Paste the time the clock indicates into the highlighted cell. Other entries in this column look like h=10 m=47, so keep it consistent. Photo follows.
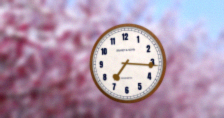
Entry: h=7 m=16
